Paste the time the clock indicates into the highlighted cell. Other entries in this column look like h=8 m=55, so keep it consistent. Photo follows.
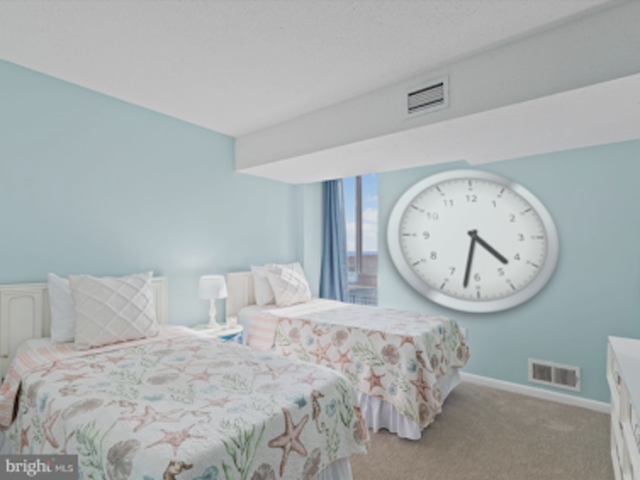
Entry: h=4 m=32
